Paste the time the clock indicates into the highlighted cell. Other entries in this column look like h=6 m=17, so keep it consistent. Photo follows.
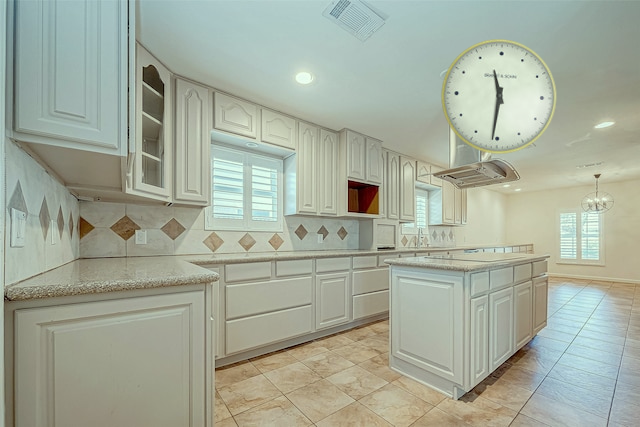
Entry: h=11 m=31
